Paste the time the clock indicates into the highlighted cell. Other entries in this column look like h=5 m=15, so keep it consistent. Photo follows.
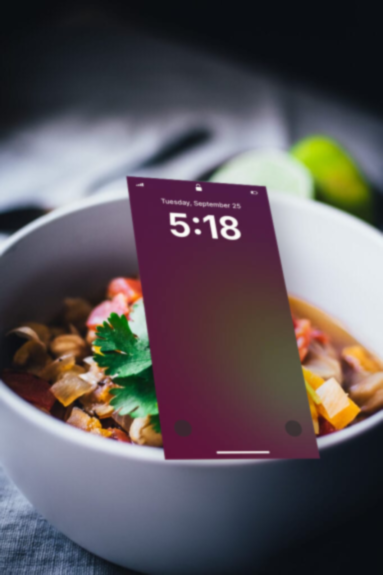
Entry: h=5 m=18
